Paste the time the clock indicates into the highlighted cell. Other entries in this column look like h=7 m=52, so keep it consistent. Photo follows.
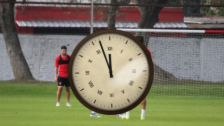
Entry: h=11 m=57
